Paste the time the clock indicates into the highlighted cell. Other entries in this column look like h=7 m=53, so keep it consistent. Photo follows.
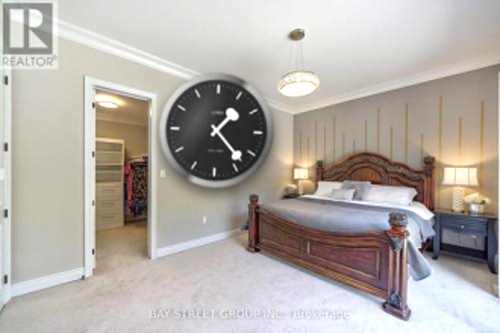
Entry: h=1 m=23
